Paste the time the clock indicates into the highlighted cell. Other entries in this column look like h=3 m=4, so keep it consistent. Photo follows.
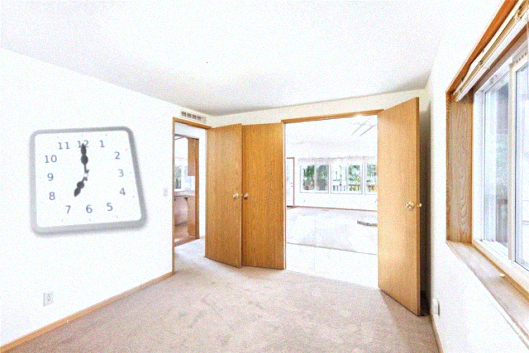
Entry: h=7 m=0
